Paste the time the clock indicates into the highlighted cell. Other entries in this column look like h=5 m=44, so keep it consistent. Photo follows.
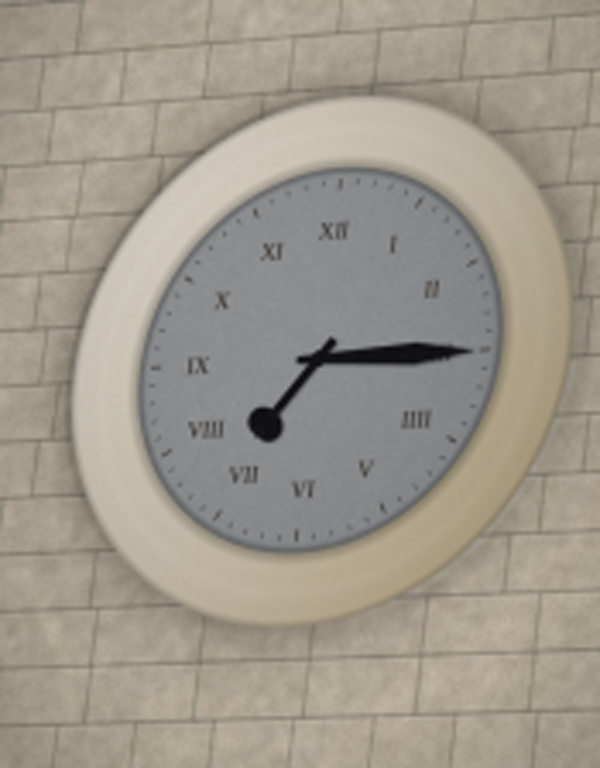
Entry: h=7 m=15
